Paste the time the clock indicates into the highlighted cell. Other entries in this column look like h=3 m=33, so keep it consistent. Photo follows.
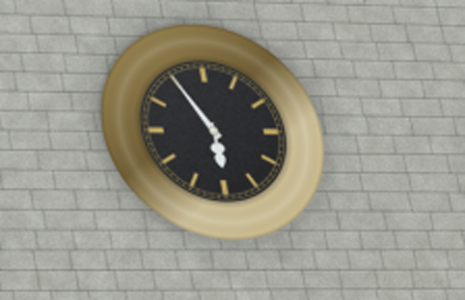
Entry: h=5 m=55
